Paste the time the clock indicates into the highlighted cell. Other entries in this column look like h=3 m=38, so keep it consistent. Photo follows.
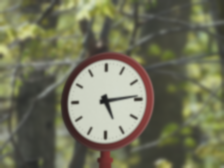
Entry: h=5 m=14
